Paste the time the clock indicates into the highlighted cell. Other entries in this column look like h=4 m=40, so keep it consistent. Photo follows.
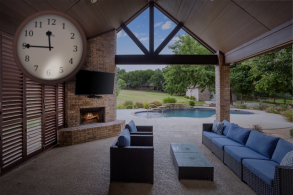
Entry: h=11 m=45
